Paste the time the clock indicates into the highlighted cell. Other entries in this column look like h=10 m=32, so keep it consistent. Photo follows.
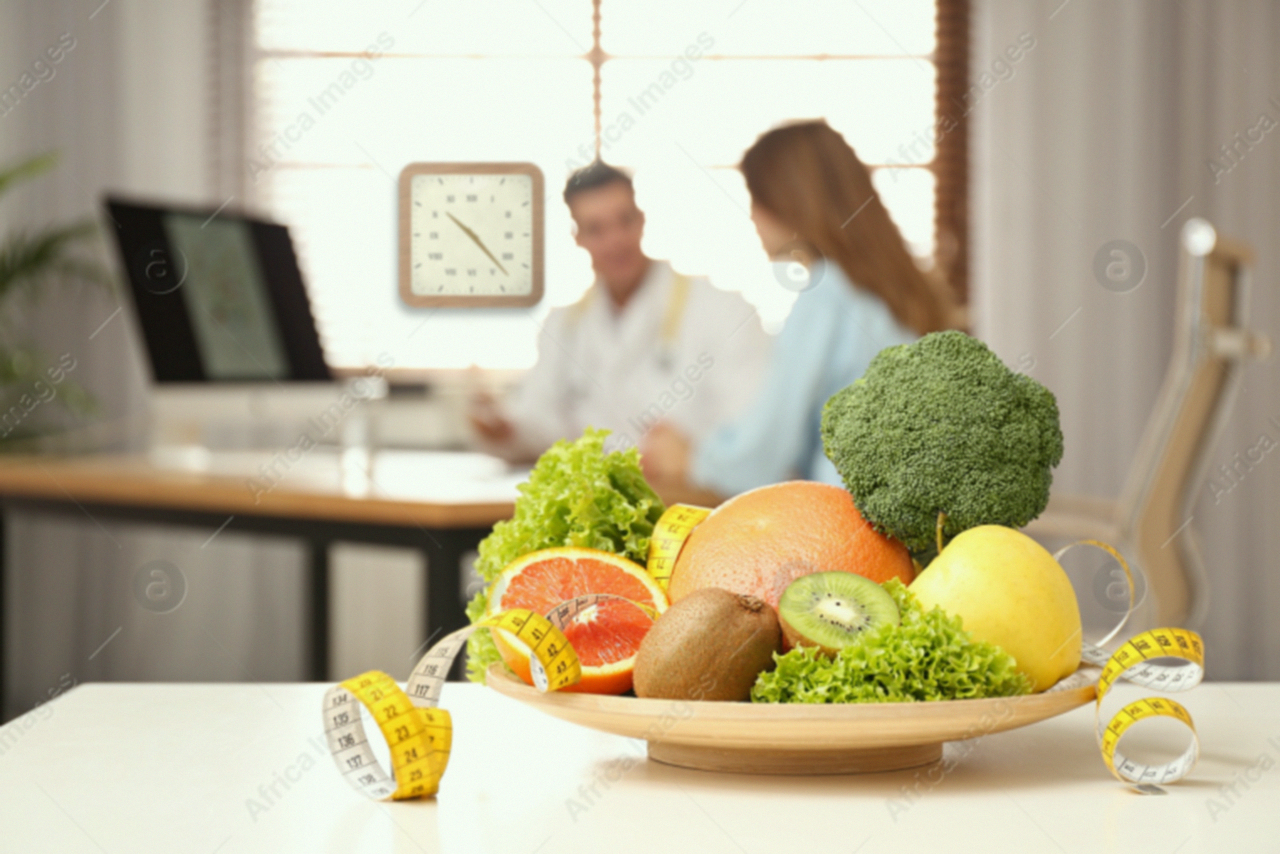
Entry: h=10 m=23
